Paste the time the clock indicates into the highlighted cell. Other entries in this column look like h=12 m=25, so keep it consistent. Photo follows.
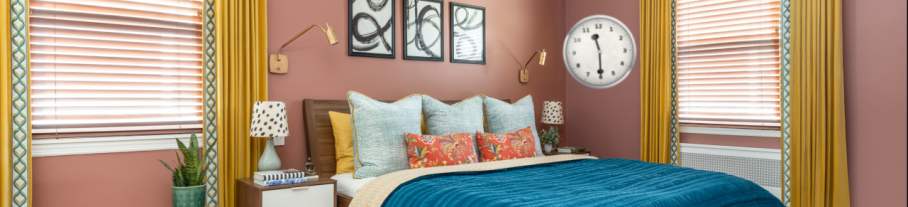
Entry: h=11 m=30
